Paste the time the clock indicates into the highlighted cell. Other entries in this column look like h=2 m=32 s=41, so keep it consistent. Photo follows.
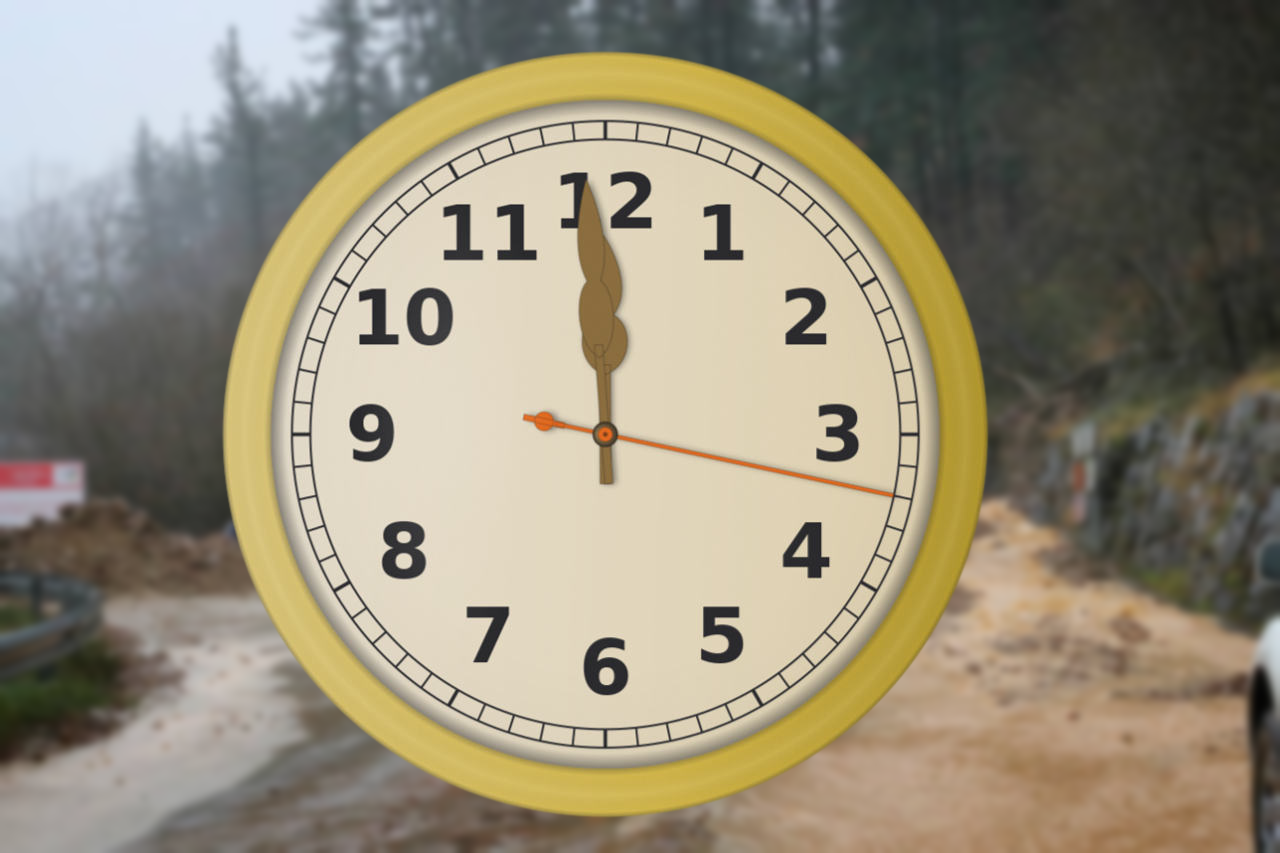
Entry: h=11 m=59 s=17
